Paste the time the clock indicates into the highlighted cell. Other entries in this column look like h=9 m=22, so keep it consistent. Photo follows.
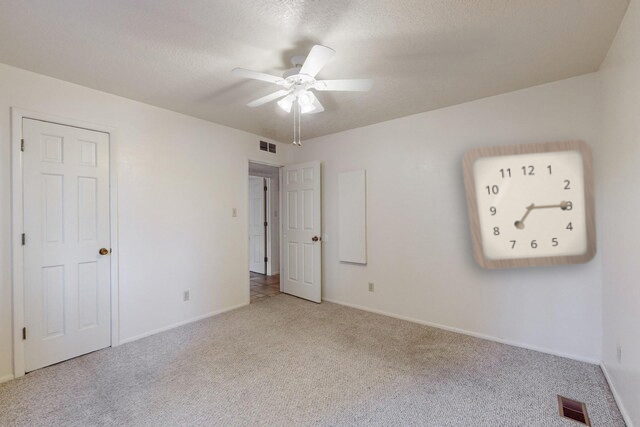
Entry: h=7 m=15
